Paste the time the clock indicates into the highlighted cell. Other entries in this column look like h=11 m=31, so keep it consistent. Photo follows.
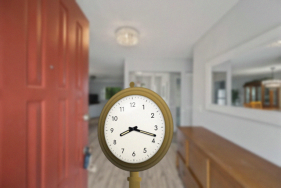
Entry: h=8 m=18
